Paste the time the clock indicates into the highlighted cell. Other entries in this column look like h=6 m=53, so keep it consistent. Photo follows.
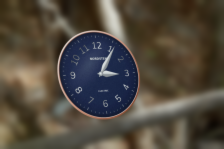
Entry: h=3 m=6
